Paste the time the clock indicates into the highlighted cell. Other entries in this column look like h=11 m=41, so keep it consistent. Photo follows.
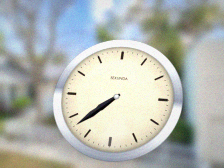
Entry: h=7 m=38
